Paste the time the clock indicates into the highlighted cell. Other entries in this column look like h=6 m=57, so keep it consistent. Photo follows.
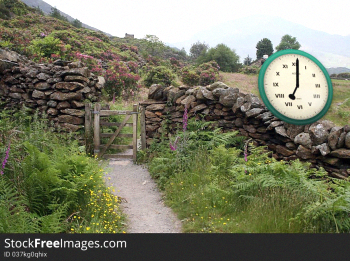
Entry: h=7 m=1
